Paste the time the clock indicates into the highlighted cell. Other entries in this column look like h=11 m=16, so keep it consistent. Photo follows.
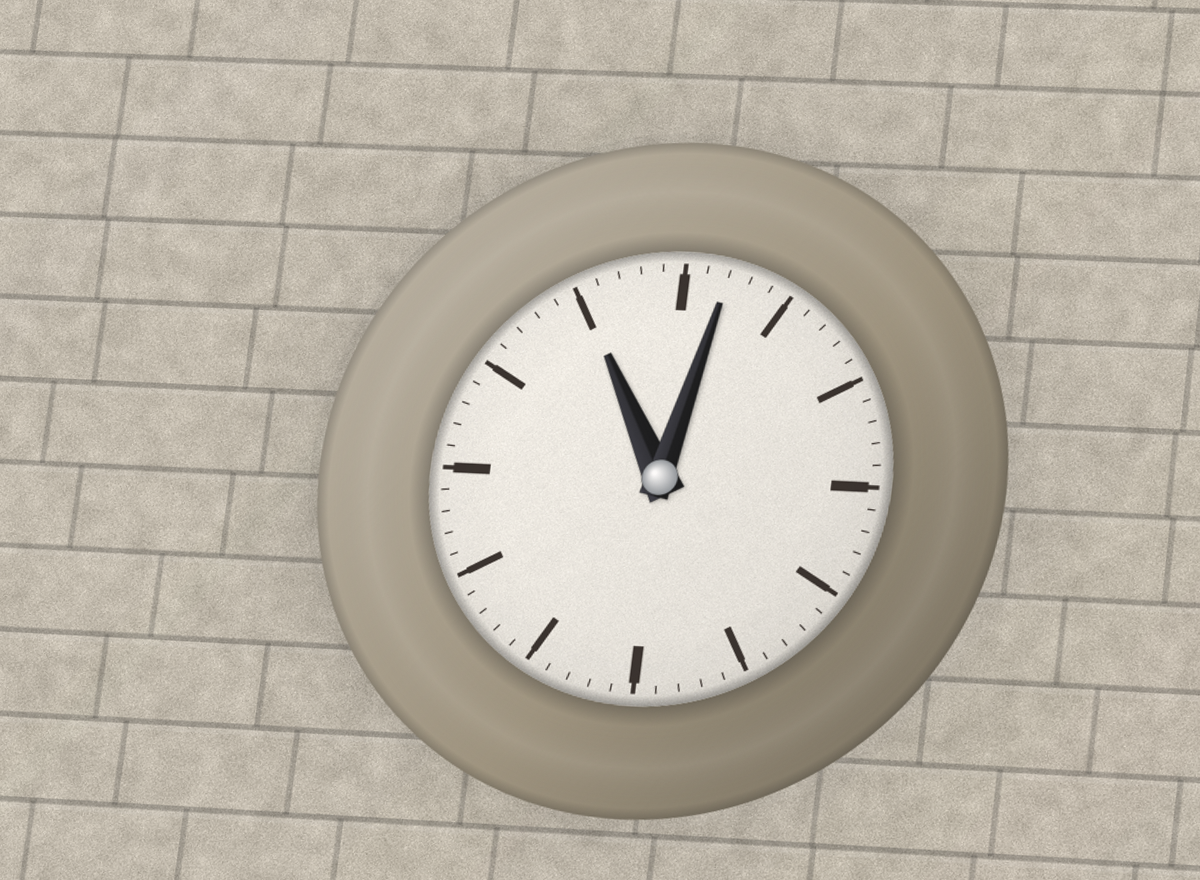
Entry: h=11 m=2
